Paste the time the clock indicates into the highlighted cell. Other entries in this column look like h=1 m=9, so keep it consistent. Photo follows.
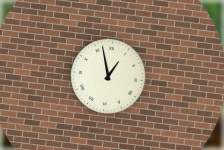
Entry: h=12 m=57
